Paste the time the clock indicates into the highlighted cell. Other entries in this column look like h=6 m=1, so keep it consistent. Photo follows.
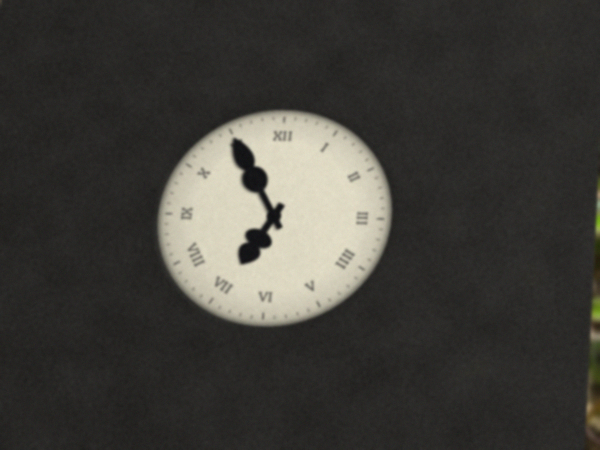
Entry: h=6 m=55
